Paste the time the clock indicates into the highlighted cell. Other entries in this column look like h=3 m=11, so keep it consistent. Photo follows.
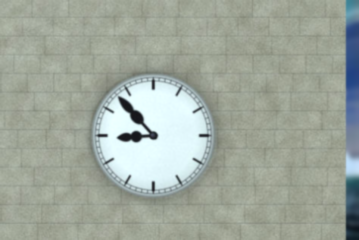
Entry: h=8 m=53
